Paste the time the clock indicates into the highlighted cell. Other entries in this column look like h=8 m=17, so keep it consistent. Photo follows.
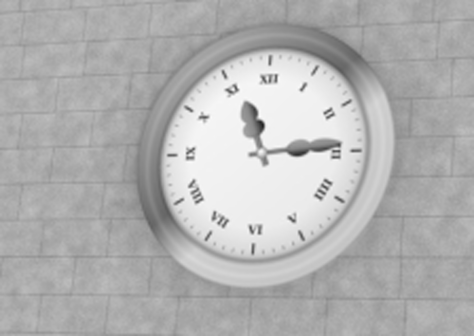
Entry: h=11 m=14
